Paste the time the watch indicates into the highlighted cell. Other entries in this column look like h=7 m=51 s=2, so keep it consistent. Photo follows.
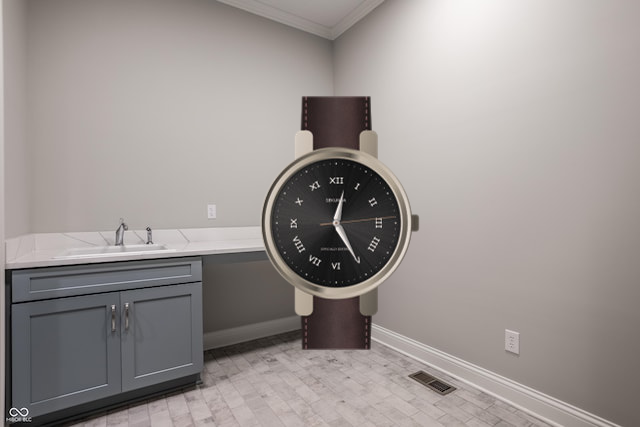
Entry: h=12 m=25 s=14
